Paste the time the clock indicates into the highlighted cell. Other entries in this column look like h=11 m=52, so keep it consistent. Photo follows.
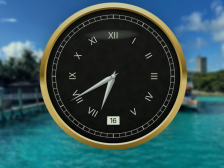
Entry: h=6 m=40
